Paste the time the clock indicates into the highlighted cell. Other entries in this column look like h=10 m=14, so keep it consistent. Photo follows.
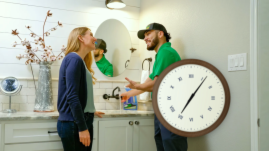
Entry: h=7 m=6
